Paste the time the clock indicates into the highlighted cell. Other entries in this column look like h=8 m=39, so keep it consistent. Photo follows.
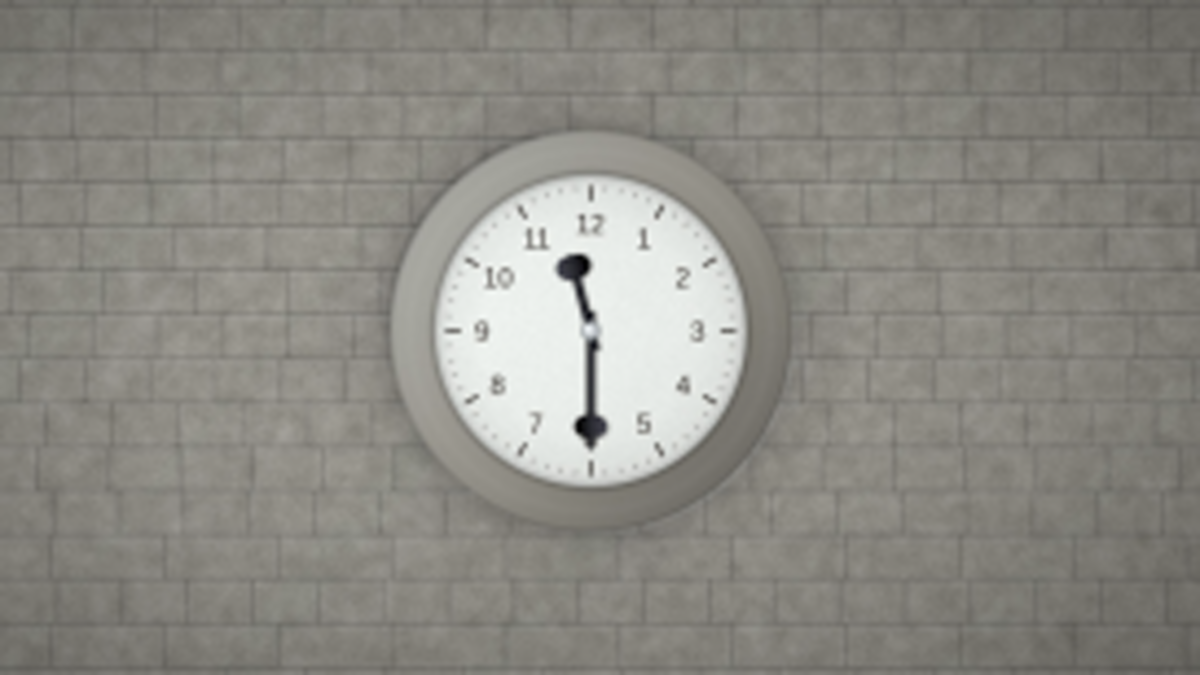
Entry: h=11 m=30
